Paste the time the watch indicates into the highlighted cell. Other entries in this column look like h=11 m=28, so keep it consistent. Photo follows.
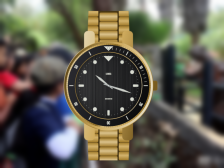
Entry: h=10 m=18
